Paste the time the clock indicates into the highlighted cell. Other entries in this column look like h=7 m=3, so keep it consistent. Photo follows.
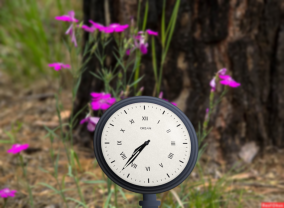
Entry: h=7 m=37
